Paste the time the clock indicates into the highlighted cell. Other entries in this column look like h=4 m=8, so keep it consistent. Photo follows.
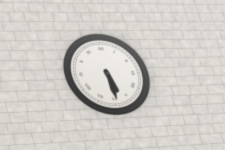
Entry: h=5 m=29
